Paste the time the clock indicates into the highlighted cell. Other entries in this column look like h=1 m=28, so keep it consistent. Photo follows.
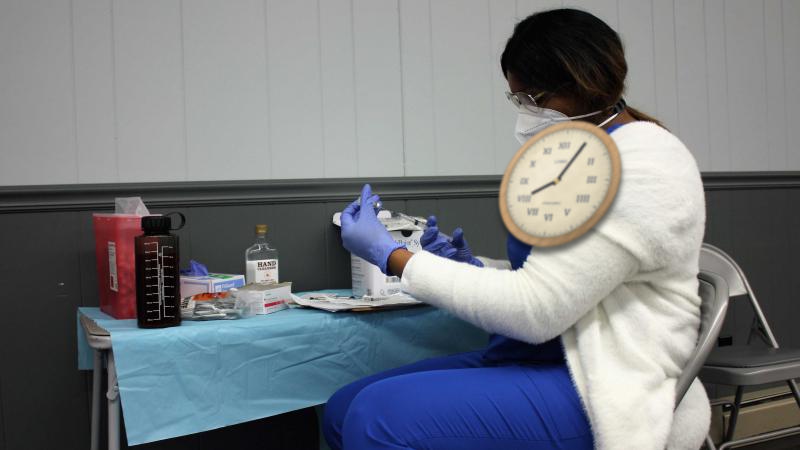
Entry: h=8 m=5
